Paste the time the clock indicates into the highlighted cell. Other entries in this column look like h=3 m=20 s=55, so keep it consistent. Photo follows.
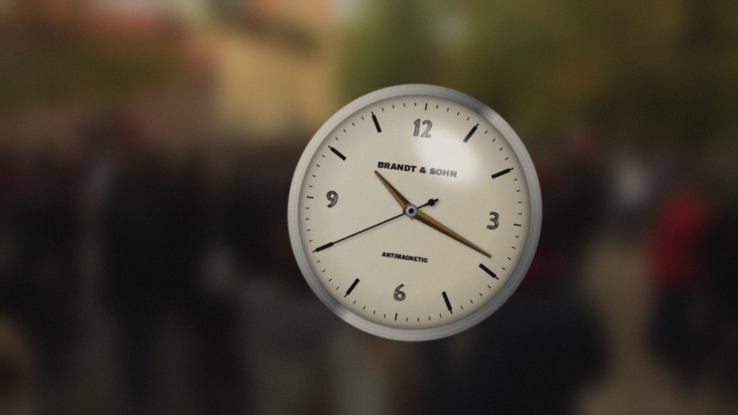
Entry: h=10 m=18 s=40
